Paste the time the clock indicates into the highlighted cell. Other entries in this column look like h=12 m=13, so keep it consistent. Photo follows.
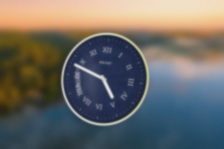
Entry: h=4 m=48
